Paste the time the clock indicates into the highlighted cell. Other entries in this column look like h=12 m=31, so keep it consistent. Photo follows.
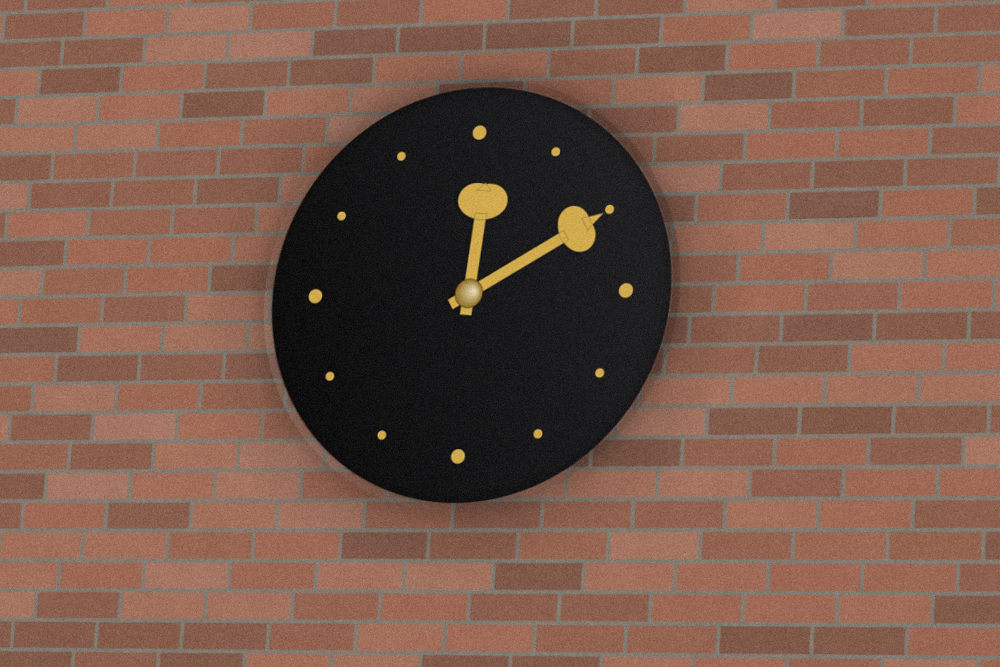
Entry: h=12 m=10
